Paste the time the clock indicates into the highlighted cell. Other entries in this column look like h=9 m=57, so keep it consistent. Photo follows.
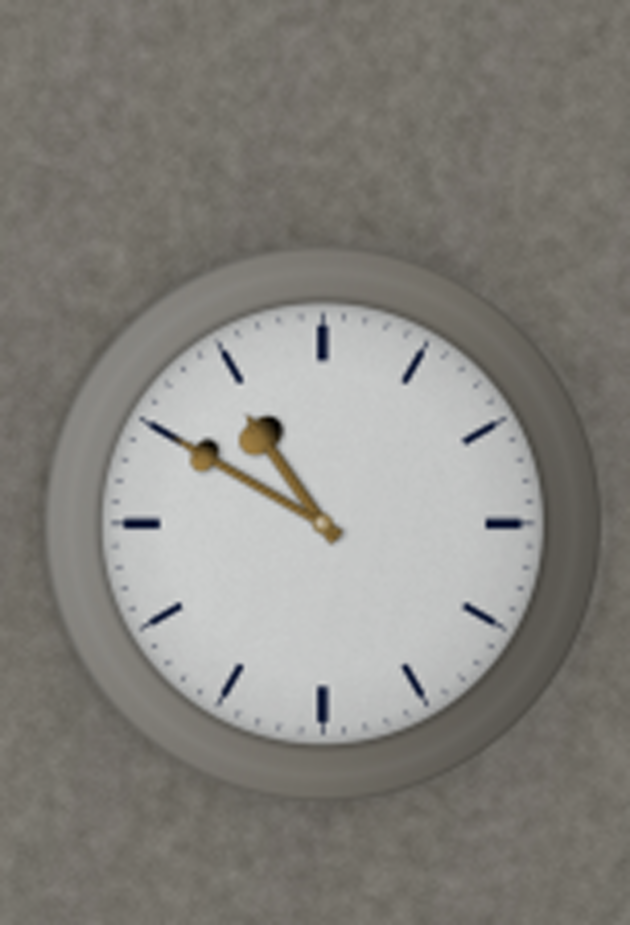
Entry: h=10 m=50
